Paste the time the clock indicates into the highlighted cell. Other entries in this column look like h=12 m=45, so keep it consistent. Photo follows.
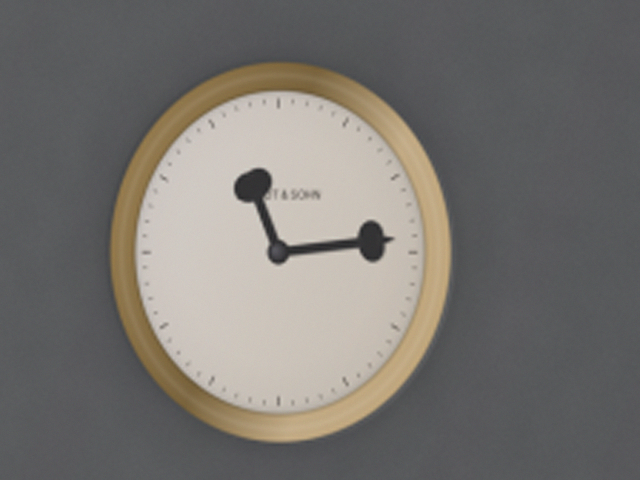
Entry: h=11 m=14
